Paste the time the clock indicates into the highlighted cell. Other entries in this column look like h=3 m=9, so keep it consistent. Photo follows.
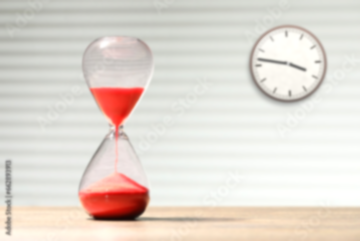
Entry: h=3 m=47
